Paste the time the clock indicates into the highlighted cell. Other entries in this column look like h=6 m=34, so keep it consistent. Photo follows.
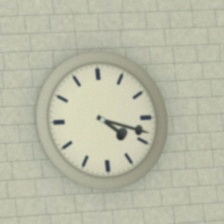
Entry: h=4 m=18
